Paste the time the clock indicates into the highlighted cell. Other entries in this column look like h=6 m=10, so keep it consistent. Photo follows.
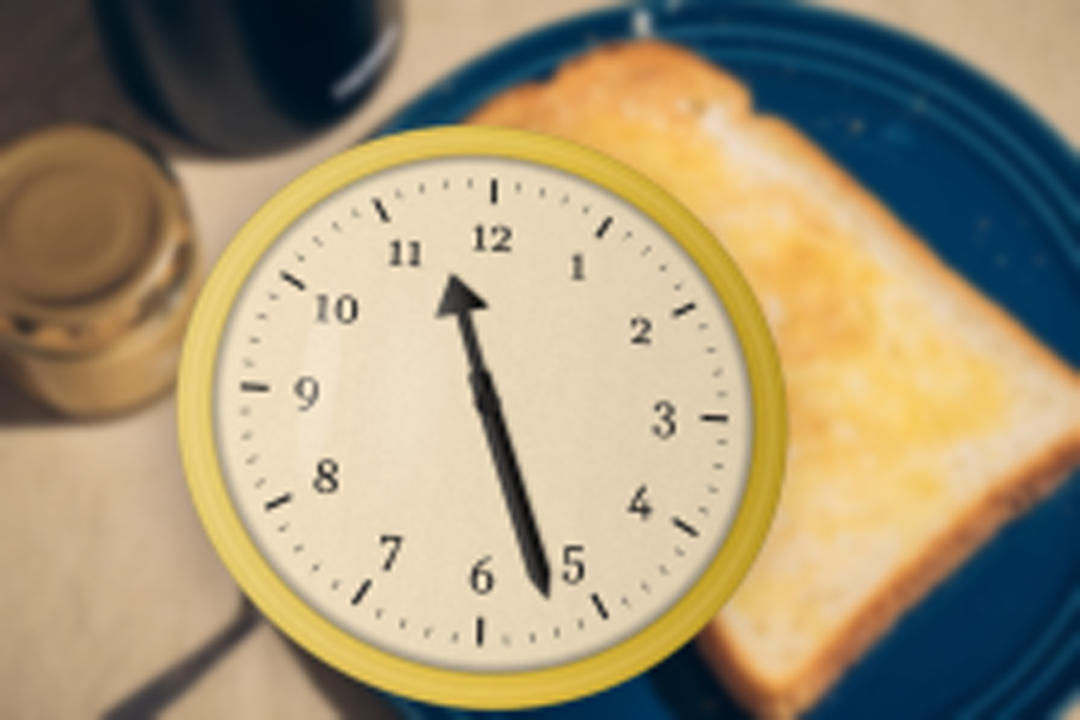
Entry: h=11 m=27
